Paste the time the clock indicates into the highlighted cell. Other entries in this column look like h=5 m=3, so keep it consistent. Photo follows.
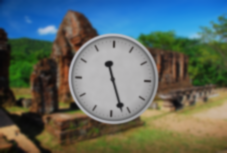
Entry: h=11 m=27
